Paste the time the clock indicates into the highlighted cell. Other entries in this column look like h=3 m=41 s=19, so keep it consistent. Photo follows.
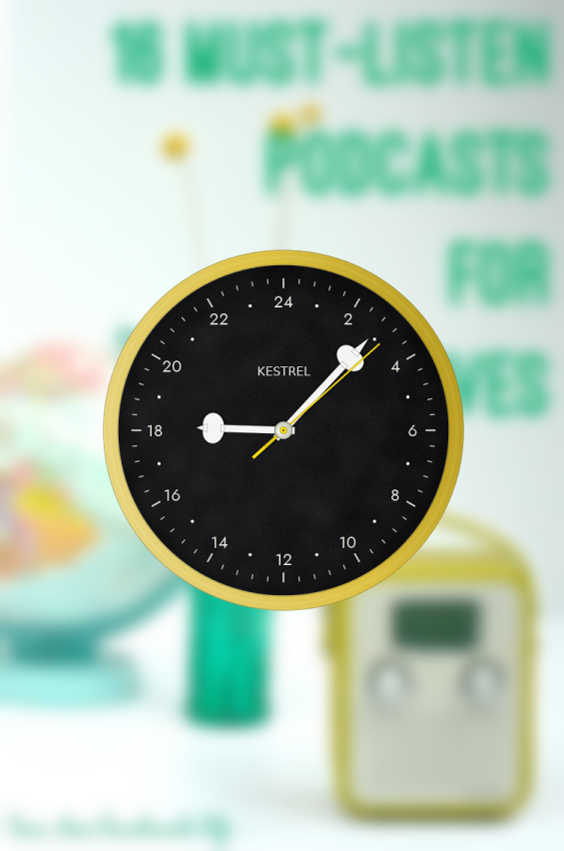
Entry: h=18 m=7 s=8
